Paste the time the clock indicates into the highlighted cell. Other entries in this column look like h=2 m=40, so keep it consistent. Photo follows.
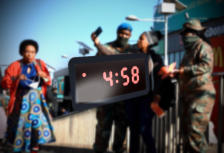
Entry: h=4 m=58
